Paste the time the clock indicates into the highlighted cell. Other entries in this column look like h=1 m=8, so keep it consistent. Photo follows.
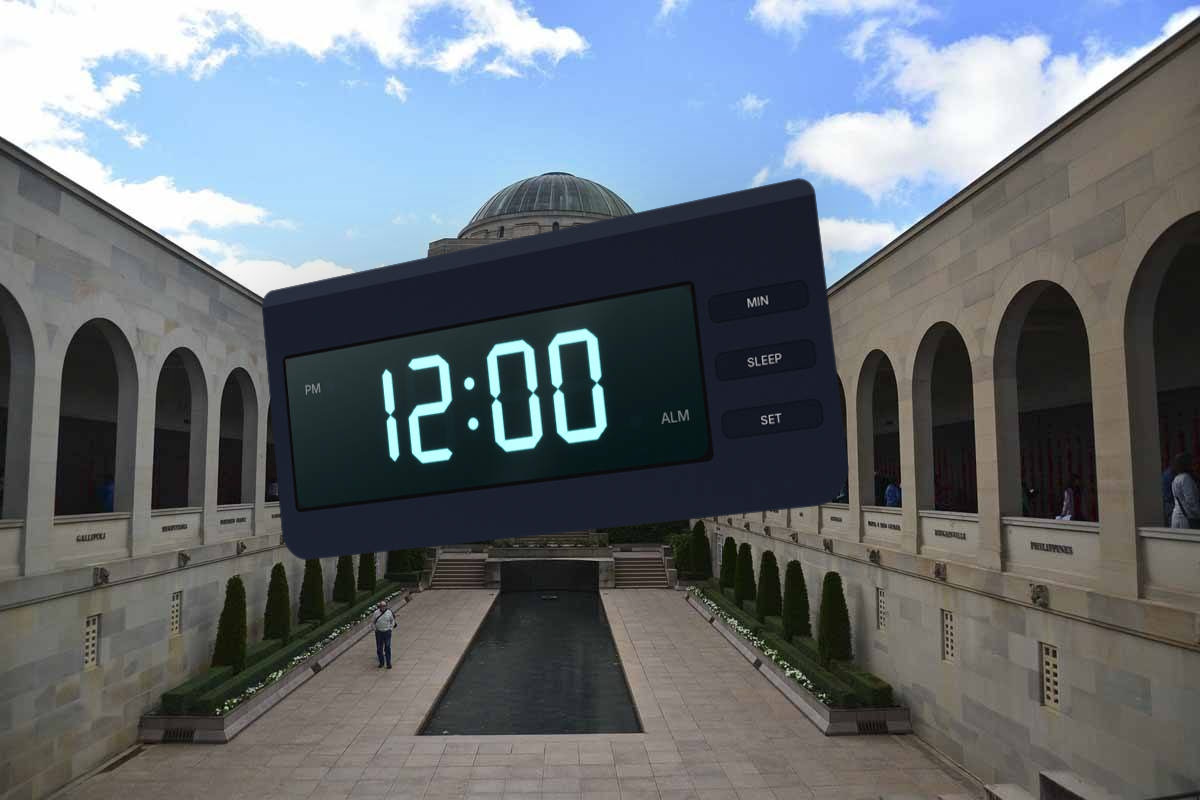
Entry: h=12 m=0
